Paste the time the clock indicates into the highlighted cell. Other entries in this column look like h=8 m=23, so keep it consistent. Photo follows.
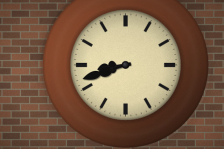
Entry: h=8 m=42
